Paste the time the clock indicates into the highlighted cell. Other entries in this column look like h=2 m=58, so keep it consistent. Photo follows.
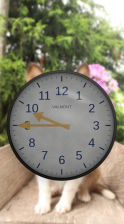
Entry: h=9 m=45
